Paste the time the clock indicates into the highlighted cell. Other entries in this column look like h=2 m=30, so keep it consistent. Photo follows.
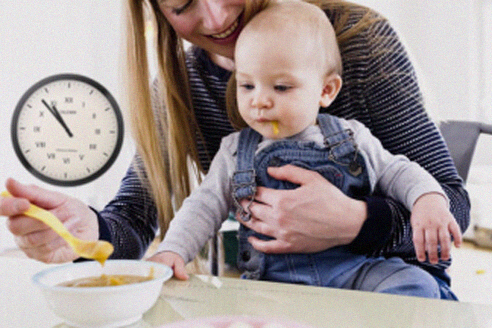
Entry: h=10 m=53
